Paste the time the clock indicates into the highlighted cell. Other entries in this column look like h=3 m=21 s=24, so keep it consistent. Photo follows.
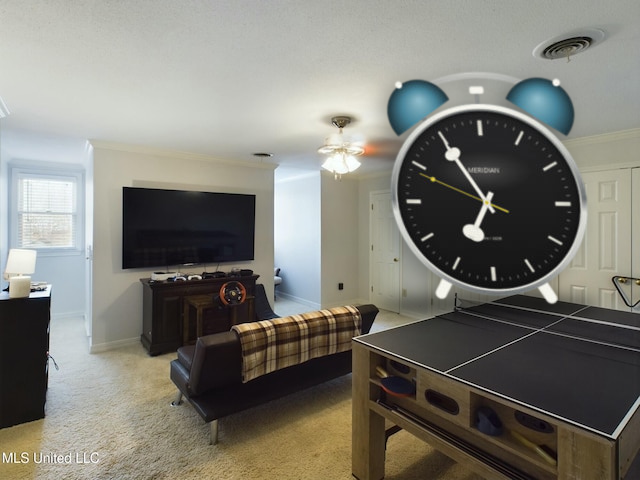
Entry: h=6 m=54 s=49
